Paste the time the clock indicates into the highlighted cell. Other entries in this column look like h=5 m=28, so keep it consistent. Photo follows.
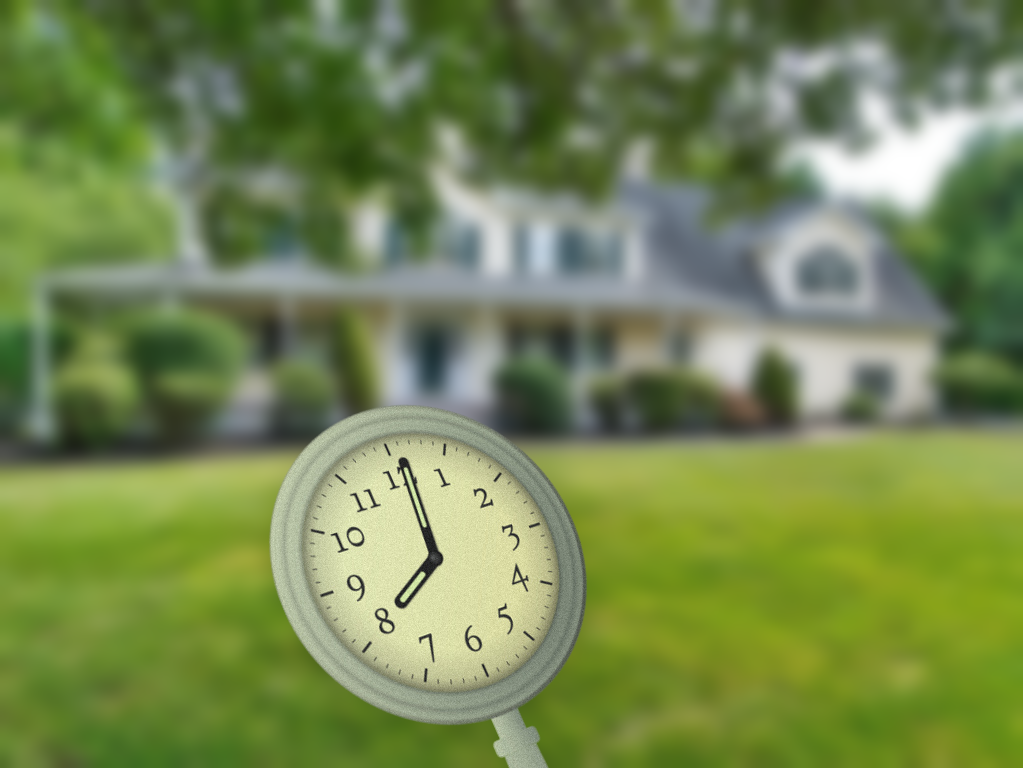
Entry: h=8 m=1
